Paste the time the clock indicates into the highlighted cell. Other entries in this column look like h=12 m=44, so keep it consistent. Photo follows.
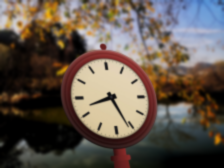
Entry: h=8 m=26
